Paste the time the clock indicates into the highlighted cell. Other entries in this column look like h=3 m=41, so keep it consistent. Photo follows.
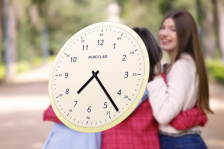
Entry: h=7 m=23
